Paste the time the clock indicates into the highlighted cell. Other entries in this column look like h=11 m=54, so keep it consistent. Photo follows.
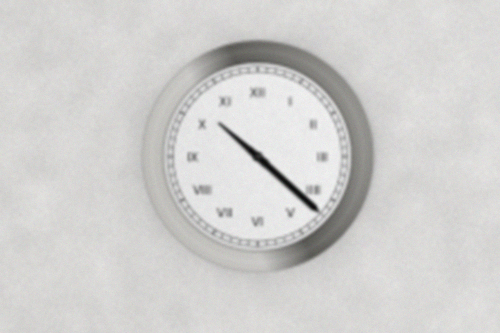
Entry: h=10 m=22
